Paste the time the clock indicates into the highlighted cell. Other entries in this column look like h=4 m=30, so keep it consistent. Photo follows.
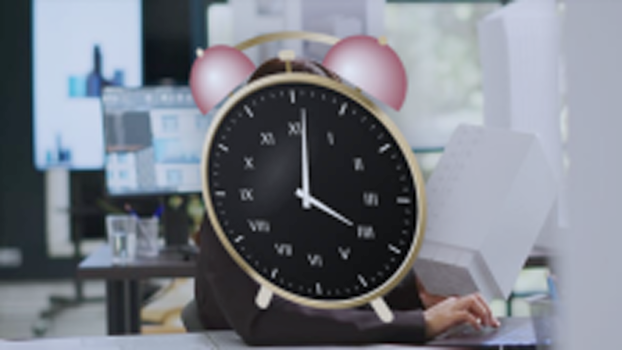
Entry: h=4 m=1
